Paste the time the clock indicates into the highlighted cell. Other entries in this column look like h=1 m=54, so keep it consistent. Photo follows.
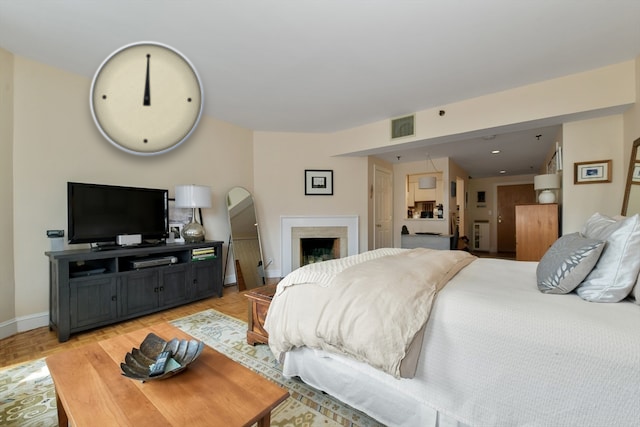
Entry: h=12 m=0
